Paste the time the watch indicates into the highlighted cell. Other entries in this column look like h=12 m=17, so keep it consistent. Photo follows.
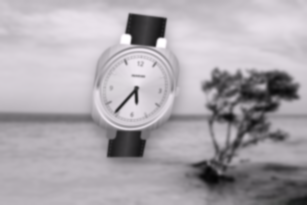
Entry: h=5 m=36
